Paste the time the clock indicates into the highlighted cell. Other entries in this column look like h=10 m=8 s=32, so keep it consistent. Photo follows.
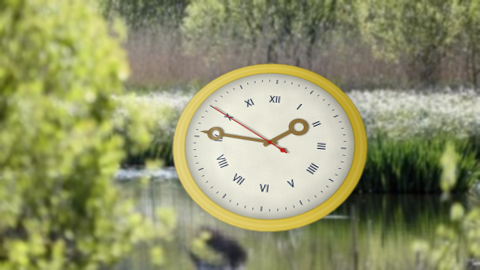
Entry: h=1 m=45 s=50
